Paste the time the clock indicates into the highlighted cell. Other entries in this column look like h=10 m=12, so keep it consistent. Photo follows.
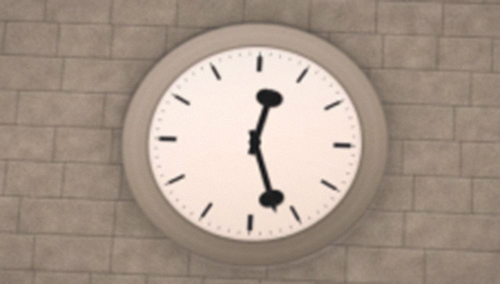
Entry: h=12 m=27
